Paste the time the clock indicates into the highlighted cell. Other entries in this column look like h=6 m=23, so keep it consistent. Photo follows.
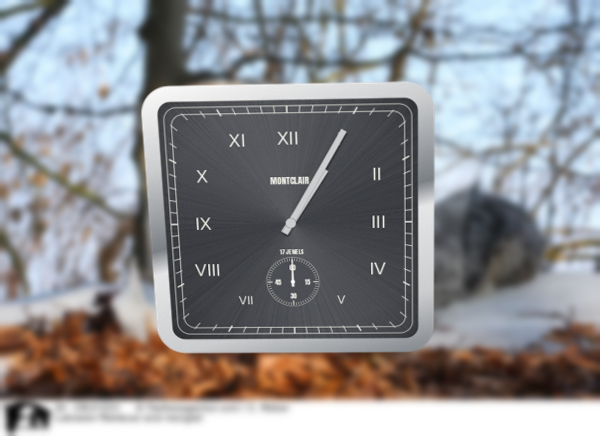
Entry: h=1 m=5
